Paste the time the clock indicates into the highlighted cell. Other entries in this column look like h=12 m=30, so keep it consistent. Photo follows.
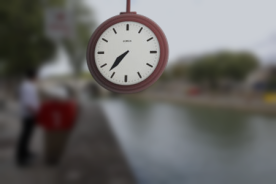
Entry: h=7 m=37
